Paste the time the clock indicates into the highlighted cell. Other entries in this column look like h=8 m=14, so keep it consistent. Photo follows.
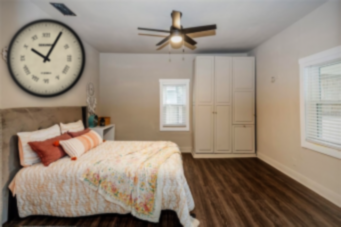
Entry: h=10 m=5
